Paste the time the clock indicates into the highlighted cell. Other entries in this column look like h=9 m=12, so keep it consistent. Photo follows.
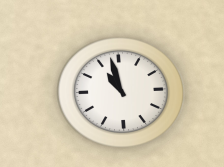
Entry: h=10 m=58
